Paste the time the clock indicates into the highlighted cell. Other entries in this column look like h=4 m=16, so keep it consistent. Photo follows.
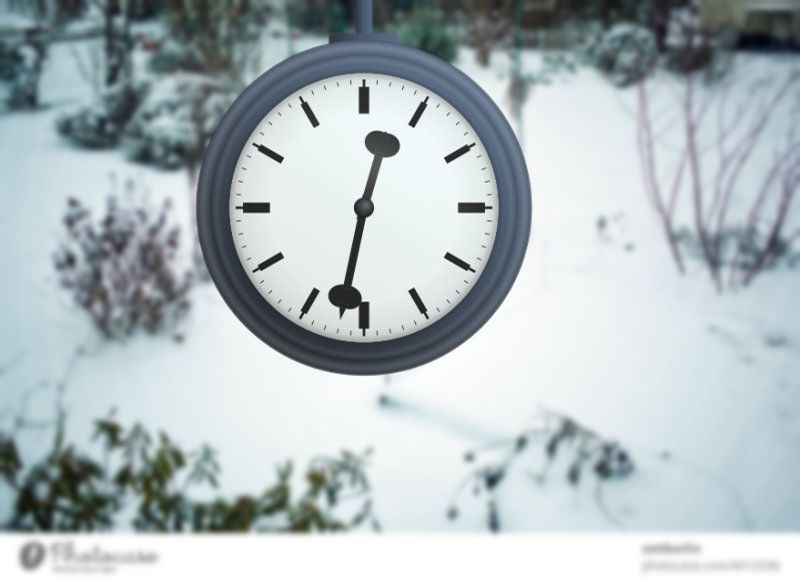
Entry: h=12 m=32
